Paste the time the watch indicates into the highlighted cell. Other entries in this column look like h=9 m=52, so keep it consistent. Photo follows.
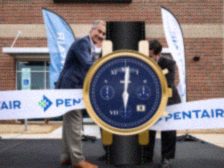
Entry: h=6 m=1
